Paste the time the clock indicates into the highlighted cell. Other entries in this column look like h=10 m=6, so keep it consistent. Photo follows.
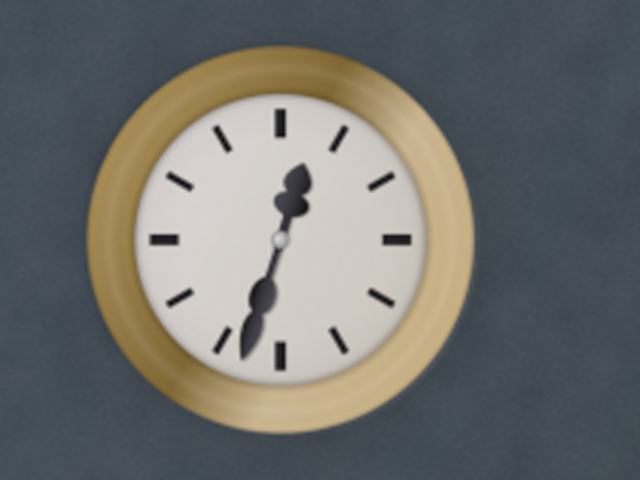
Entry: h=12 m=33
